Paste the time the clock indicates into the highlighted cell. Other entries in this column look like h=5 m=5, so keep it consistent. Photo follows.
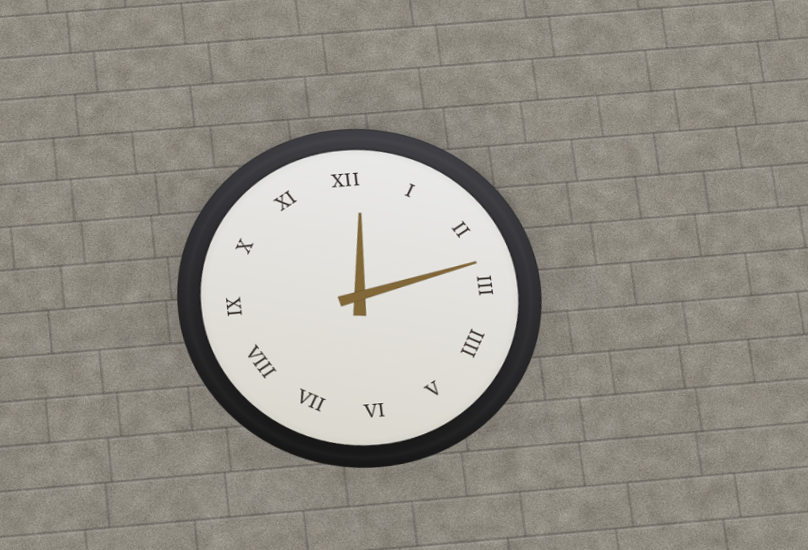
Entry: h=12 m=13
